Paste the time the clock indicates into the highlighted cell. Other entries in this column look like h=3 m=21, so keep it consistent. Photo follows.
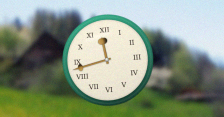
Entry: h=11 m=43
